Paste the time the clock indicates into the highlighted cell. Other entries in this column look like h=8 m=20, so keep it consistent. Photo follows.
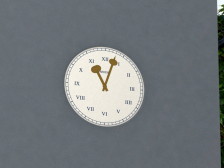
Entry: h=11 m=3
